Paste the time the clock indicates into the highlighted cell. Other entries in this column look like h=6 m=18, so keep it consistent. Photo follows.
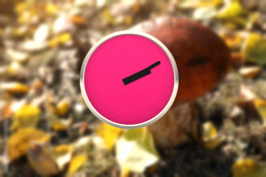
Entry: h=2 m=10
